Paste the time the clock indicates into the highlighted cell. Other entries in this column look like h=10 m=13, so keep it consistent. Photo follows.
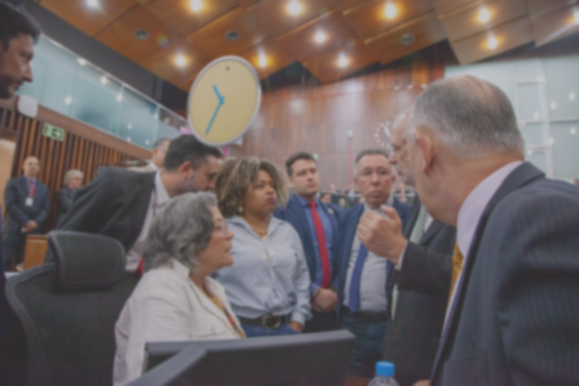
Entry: h=10 m=33
